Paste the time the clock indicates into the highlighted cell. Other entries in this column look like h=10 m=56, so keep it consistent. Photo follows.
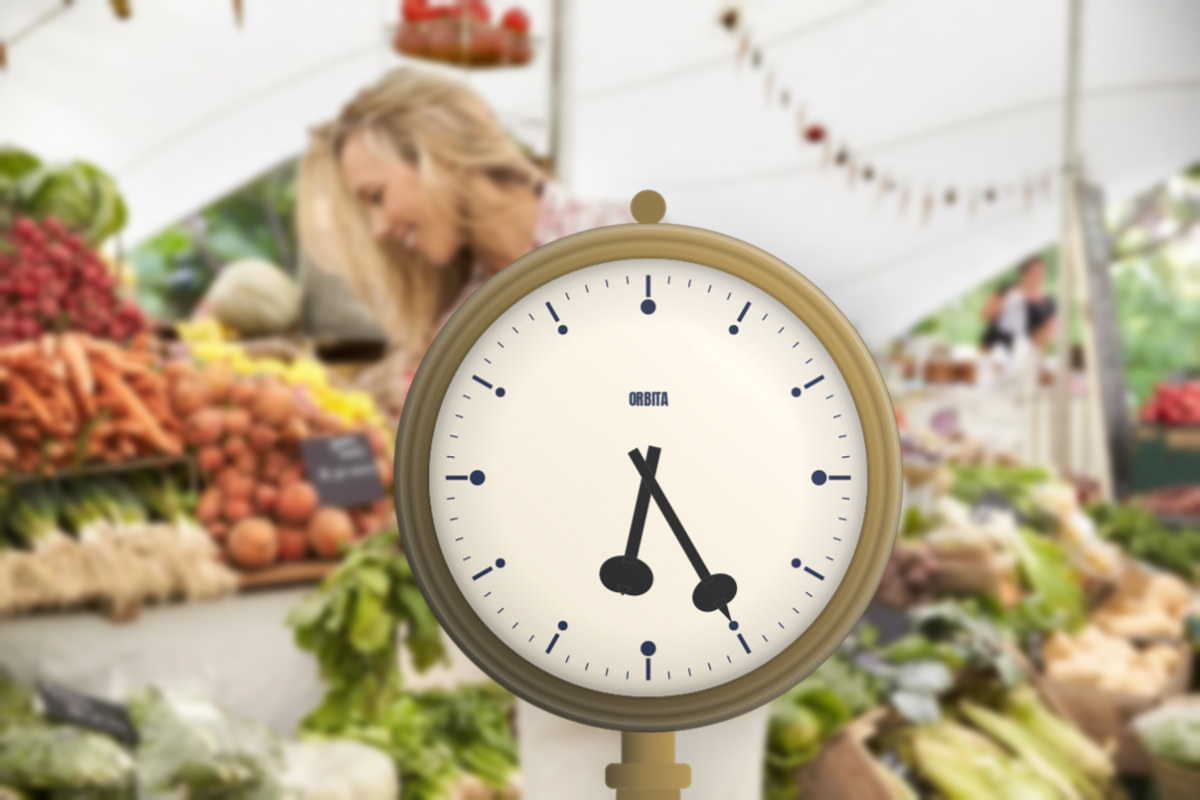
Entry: h=6 m=25
